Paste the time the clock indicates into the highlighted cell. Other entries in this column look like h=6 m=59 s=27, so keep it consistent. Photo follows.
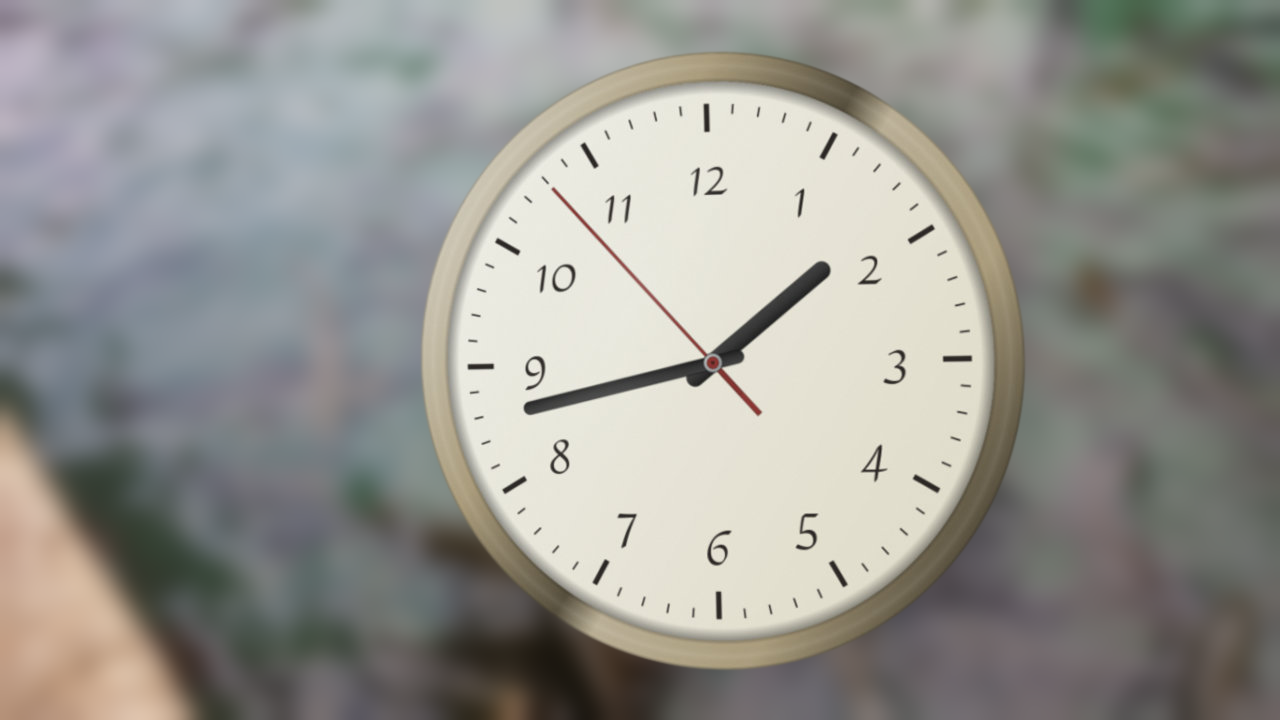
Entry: h=1 m=42 s=53
